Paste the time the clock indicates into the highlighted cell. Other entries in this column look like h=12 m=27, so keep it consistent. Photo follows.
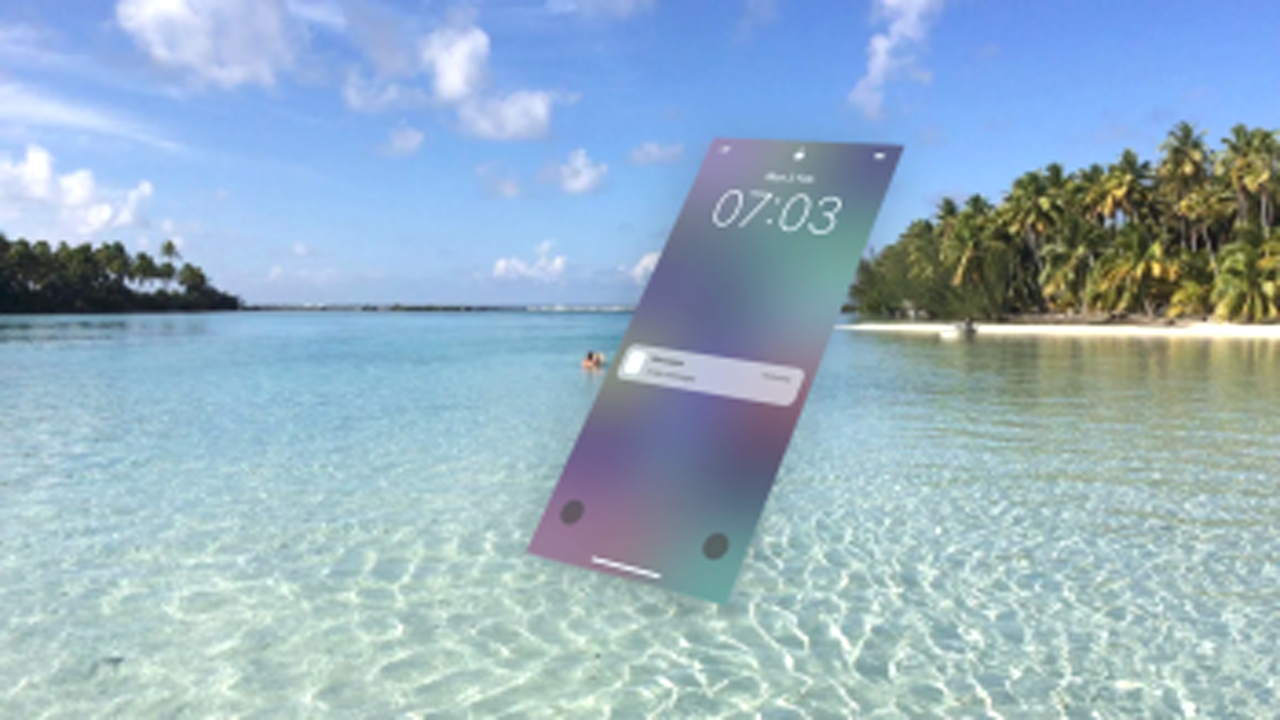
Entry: h=7 m=3
